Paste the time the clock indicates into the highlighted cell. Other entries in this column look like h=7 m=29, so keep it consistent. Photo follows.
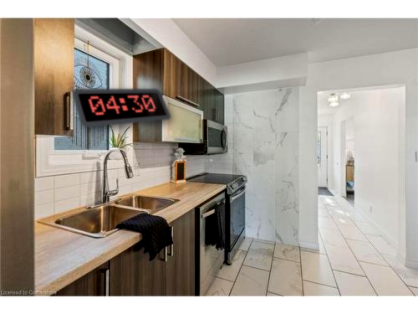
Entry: h=4 m=30
